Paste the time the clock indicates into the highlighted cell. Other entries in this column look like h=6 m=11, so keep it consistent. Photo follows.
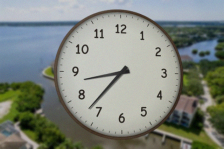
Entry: h=8 m=37
